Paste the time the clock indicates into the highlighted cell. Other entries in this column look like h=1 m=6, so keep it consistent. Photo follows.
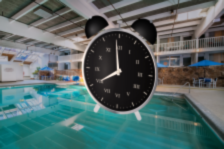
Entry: h=7 m=59
